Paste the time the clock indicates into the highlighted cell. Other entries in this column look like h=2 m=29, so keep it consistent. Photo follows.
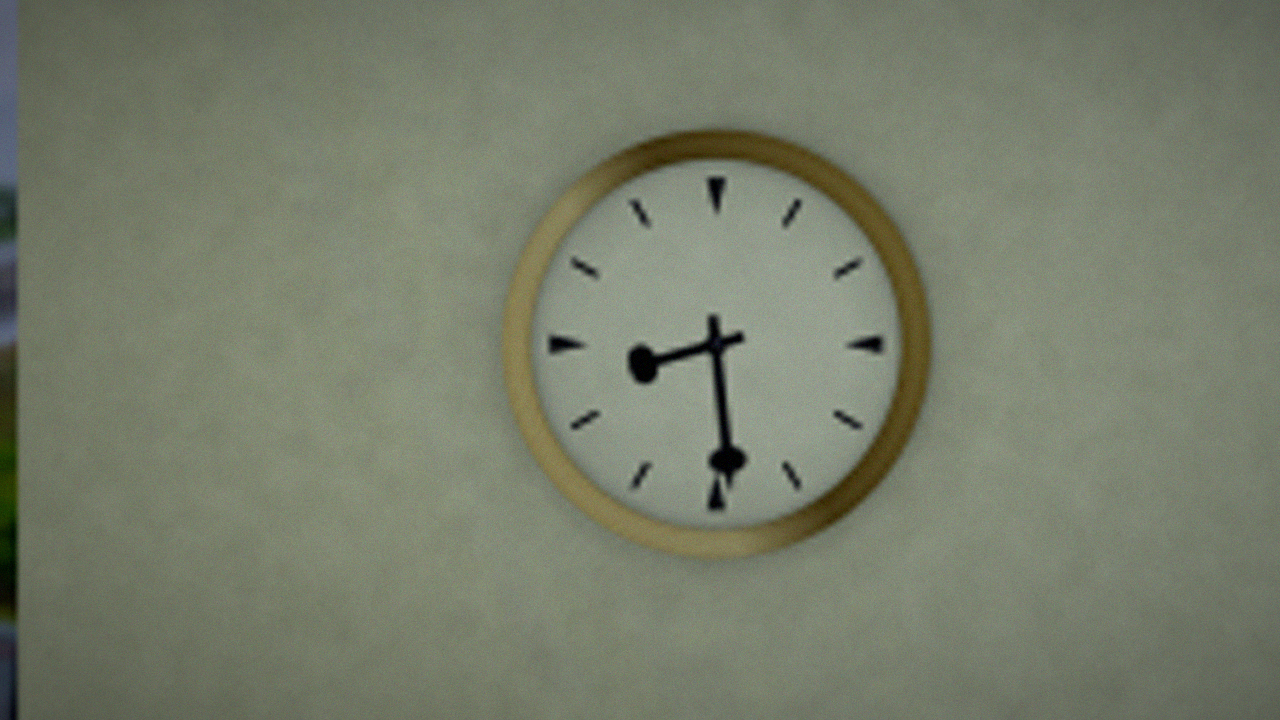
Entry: h=8 m=29
